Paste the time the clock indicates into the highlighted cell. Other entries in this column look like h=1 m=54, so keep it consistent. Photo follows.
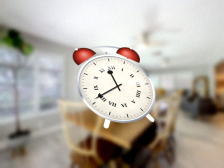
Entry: h=11 m=41
